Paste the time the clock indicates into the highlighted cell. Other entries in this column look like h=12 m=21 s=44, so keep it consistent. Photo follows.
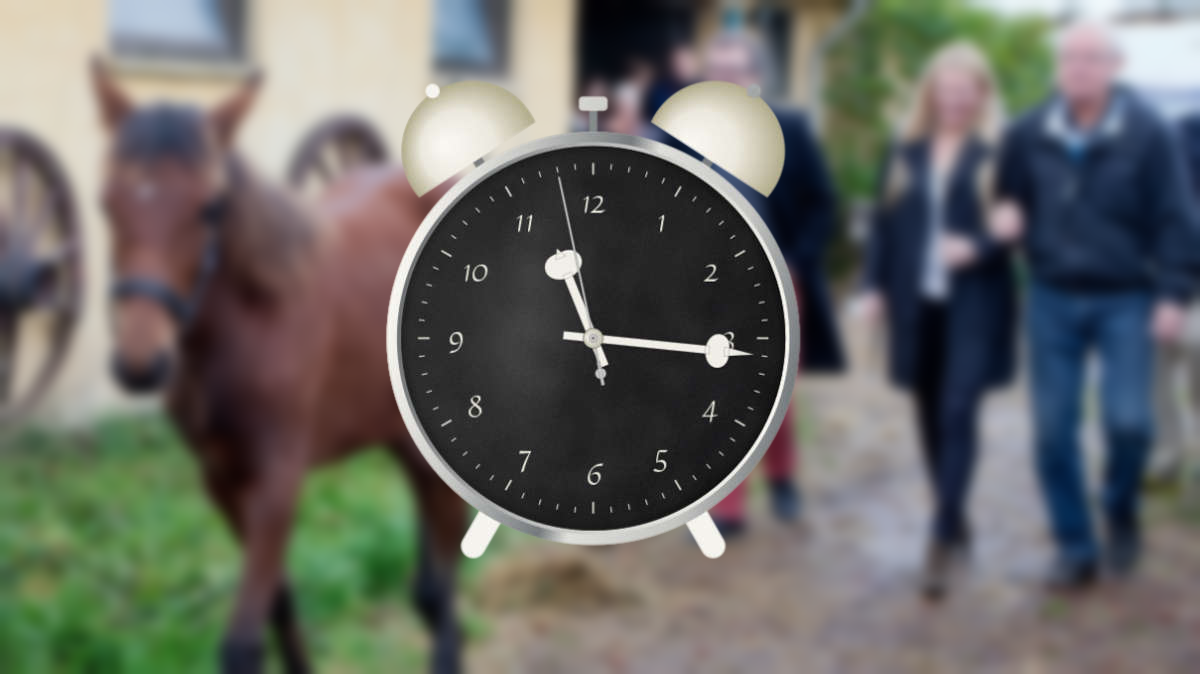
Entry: h=11 m=15 s=58
